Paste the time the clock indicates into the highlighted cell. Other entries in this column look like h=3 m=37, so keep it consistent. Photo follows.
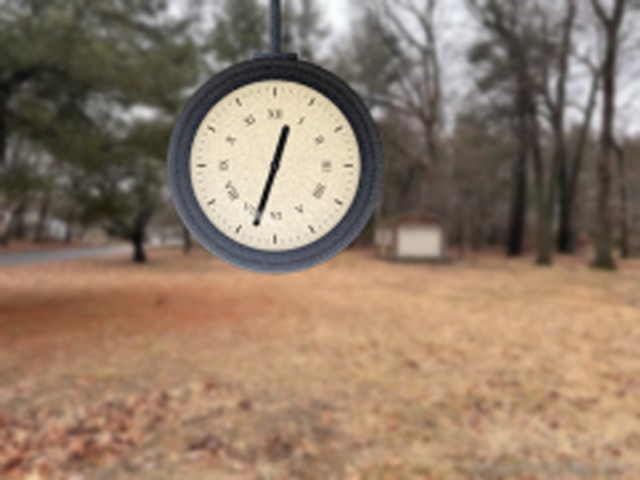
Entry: h=12 m=33
